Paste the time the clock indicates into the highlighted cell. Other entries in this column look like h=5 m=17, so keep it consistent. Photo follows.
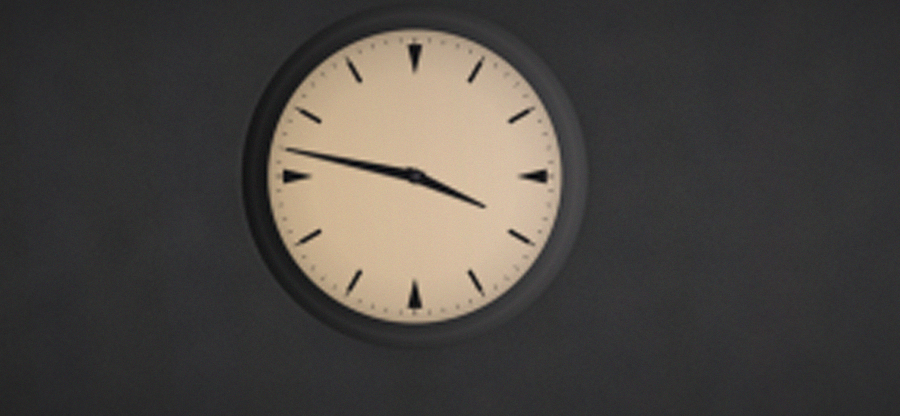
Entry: h=3 m=47
